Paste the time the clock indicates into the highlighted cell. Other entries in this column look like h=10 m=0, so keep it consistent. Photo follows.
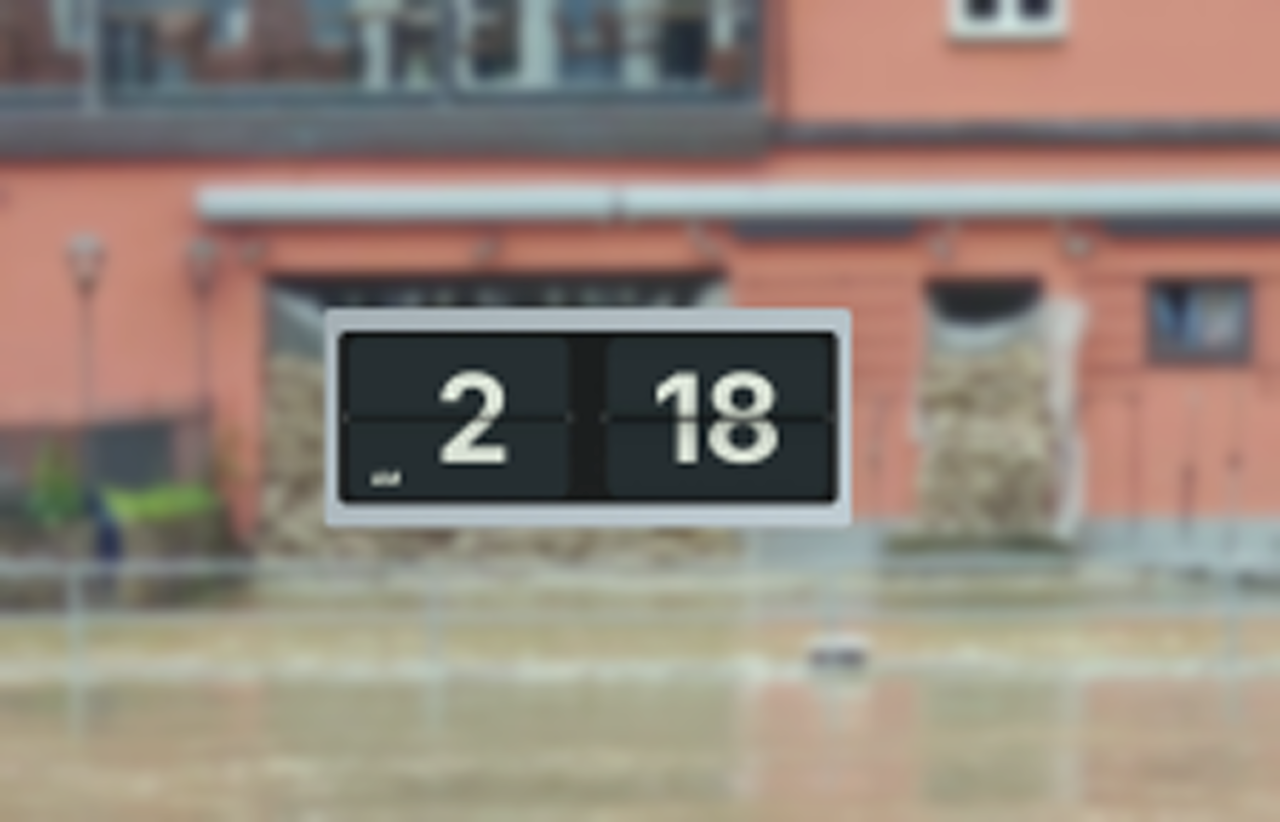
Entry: h=2 m=18
